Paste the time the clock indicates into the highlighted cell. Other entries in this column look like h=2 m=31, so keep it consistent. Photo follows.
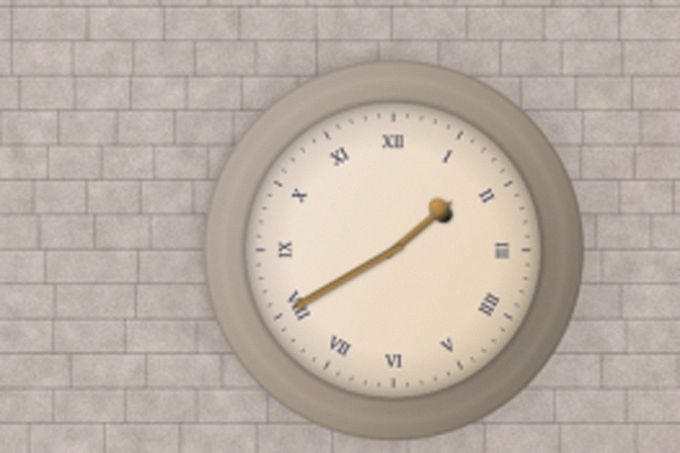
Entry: h=1 m=40
